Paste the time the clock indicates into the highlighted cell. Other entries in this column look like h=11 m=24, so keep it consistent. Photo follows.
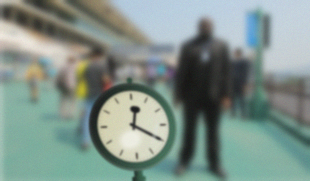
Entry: h=12 m=20
